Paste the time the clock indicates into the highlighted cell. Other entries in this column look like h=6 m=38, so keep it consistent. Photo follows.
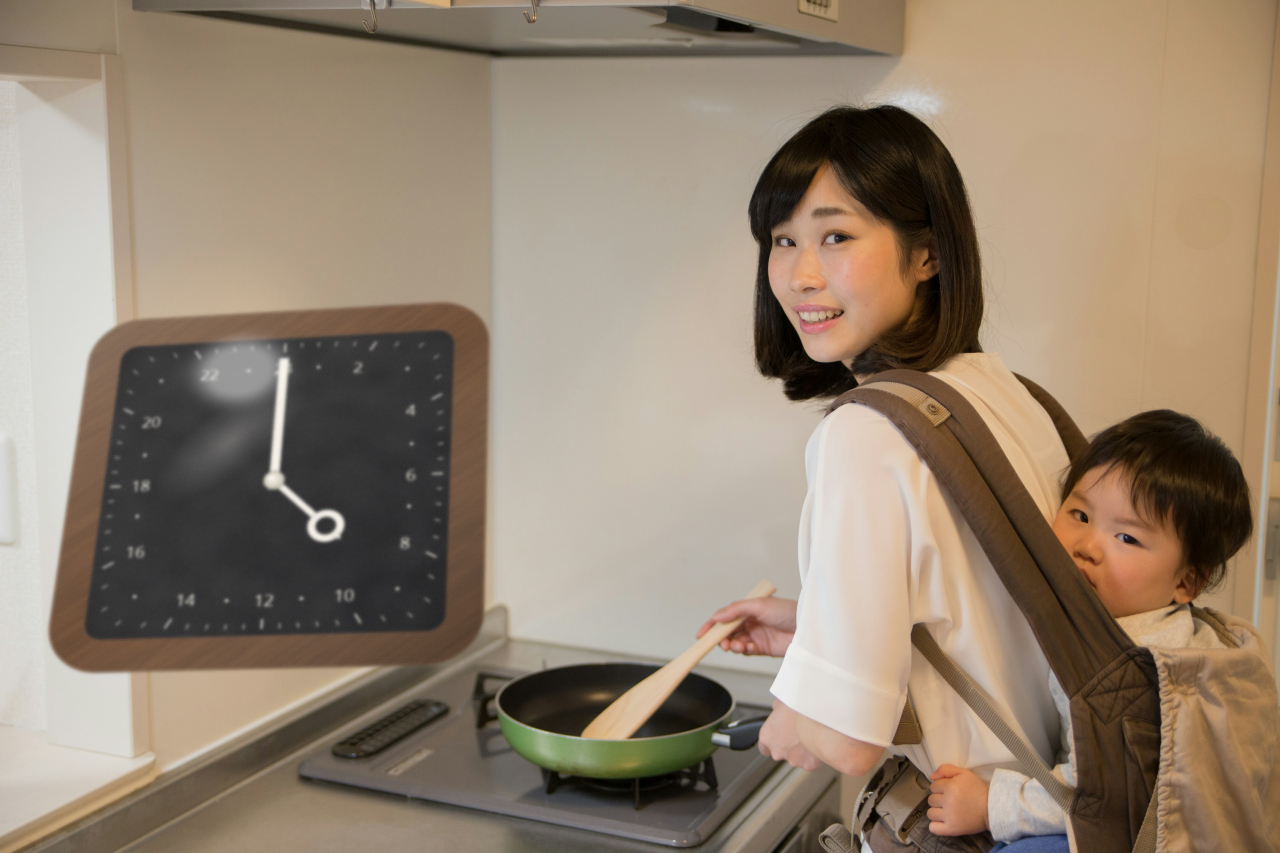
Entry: h=9 m=0
